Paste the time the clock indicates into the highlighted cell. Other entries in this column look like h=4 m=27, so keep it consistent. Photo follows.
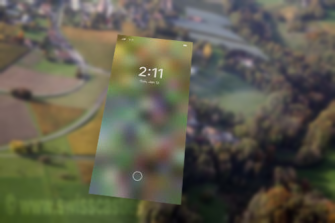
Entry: h=2 m=11
